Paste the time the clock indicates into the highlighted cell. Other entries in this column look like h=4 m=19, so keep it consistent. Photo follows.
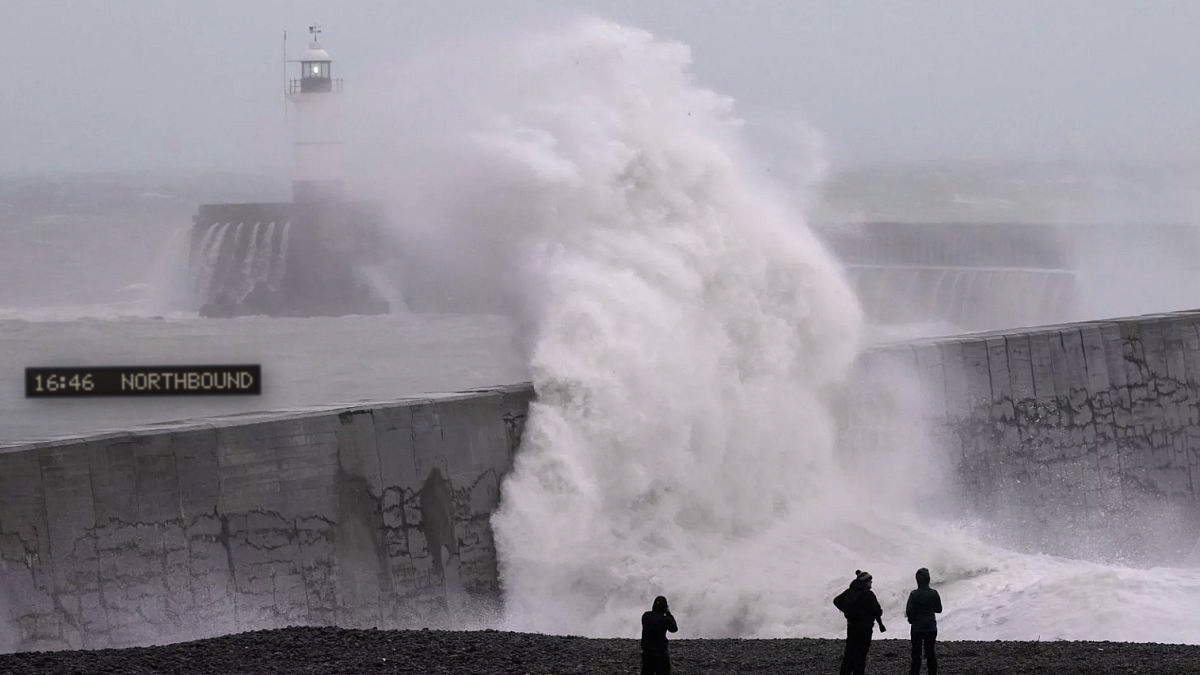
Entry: h=16 m=46
